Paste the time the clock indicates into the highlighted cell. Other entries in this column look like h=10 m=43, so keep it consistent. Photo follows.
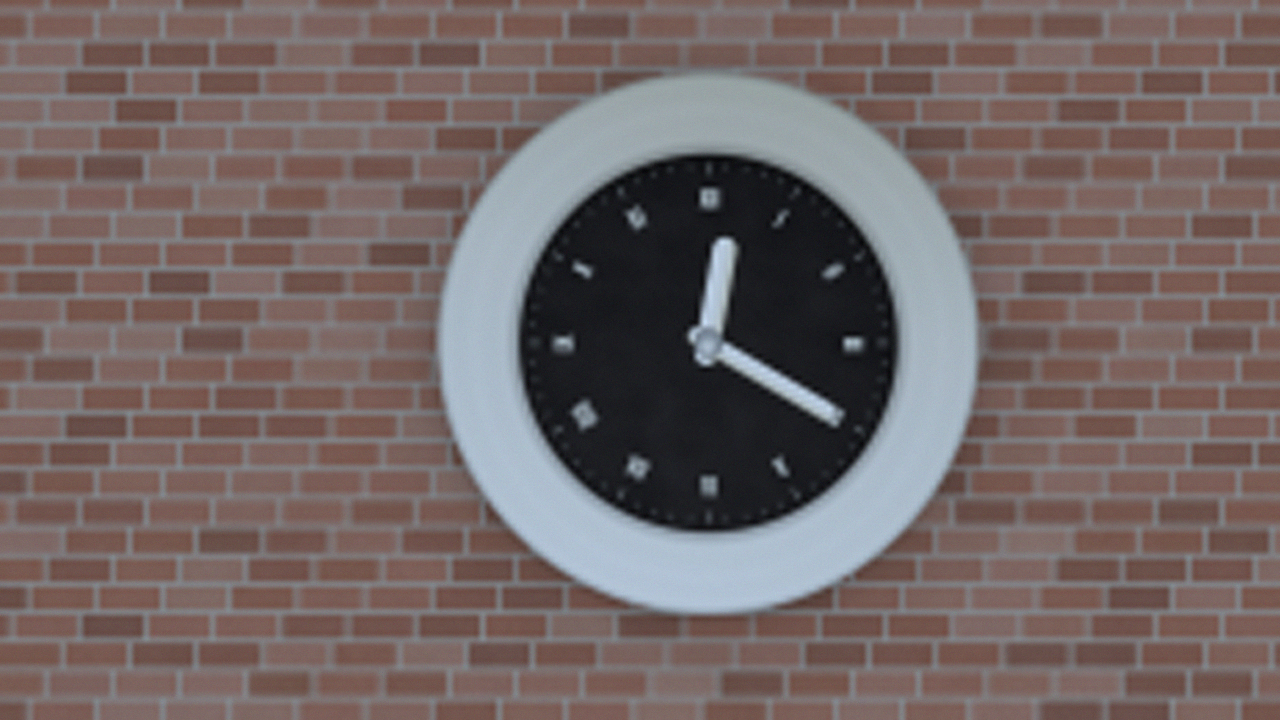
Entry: h=12 m=20
